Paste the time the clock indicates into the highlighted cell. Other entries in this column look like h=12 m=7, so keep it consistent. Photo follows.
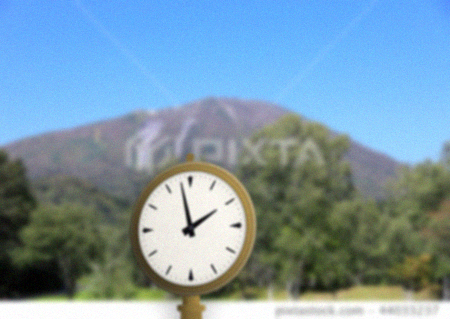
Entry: h=1 m=58
